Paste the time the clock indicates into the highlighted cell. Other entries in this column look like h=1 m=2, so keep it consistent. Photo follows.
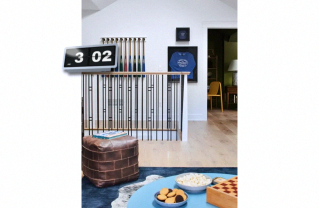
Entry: h=3 m=2
